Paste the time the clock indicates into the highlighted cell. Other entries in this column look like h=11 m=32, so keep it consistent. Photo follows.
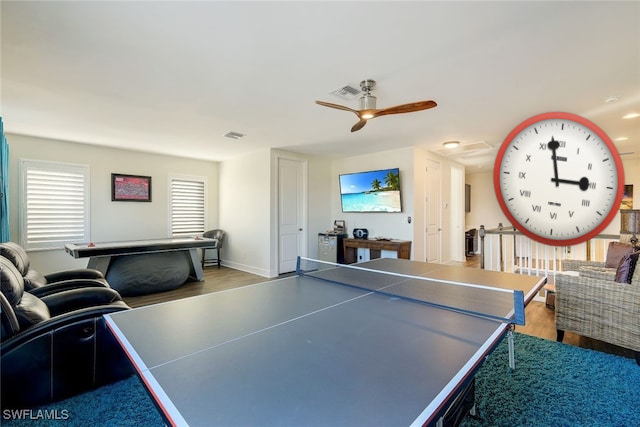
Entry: h=2 m=58
